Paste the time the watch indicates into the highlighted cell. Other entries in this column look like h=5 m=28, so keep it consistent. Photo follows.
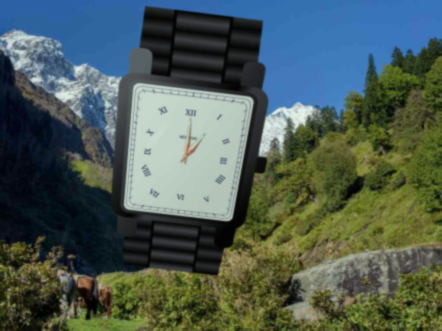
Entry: h=1 m=0
